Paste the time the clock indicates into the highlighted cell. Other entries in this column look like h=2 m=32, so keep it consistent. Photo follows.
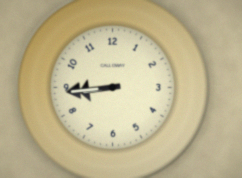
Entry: h=8 m=44
